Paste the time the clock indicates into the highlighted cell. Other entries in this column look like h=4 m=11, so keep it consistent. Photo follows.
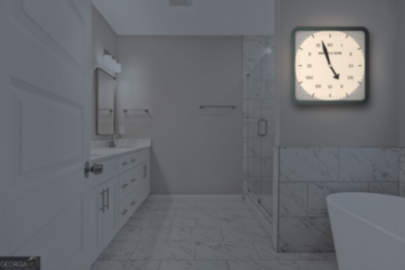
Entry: h=4 m=57
